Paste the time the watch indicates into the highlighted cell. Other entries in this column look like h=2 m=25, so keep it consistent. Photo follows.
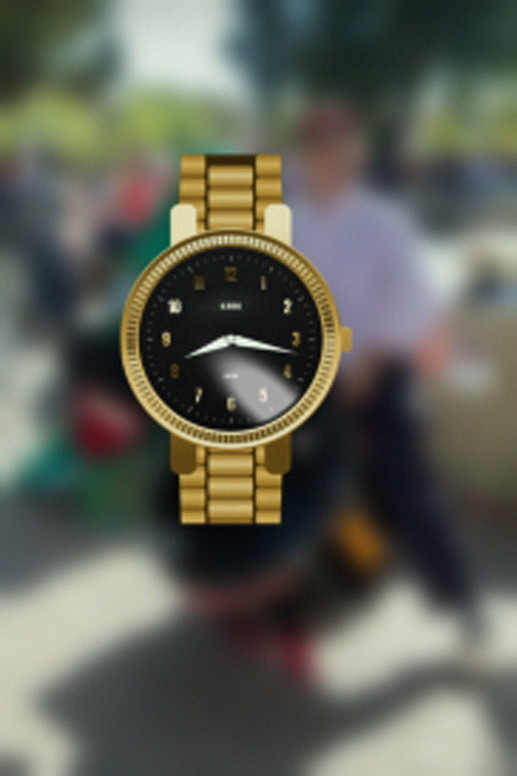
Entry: h=8 m=17
